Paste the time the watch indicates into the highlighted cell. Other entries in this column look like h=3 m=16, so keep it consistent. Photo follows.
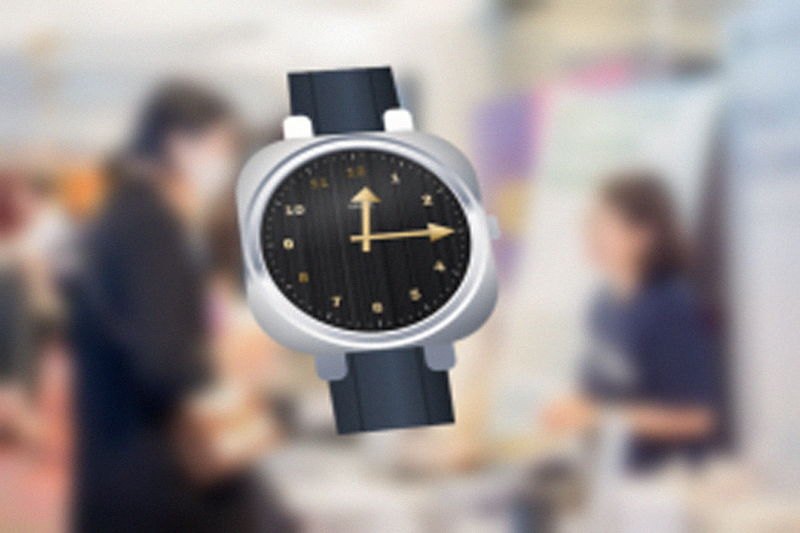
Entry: h=12 m=15
